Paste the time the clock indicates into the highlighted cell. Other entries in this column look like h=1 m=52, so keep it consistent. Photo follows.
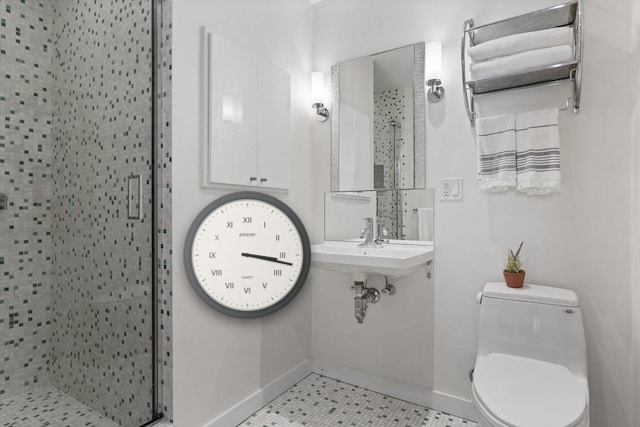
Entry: h=3 m=17
